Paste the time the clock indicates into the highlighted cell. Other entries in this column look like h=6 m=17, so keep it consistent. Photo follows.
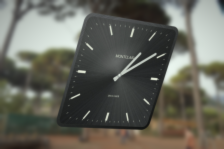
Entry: h=1 m=9
